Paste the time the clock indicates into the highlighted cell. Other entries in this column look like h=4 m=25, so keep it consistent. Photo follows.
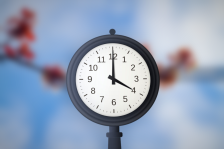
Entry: h=4 m=0
